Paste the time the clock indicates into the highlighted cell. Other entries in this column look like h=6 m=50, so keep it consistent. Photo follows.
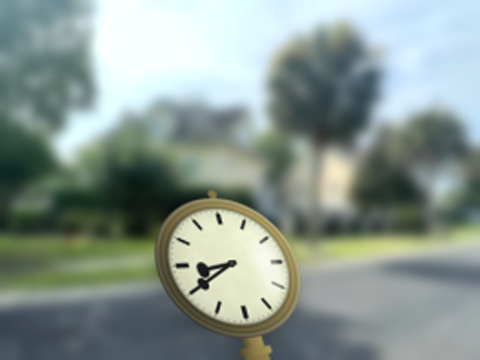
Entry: h=8 m=40
